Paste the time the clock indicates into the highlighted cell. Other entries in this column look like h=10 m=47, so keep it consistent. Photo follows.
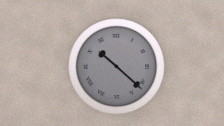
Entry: h=10 m=22
